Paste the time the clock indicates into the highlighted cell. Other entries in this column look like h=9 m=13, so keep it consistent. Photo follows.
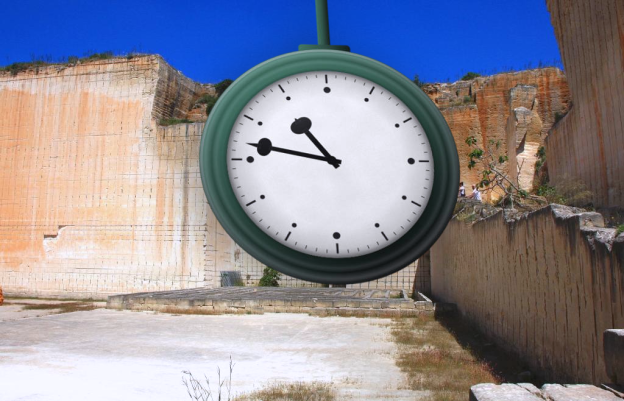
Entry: h=10 m=47
